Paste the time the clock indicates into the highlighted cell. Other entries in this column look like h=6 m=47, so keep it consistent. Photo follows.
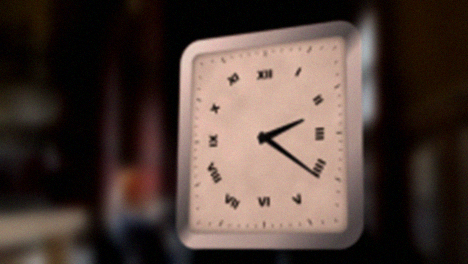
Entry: h=2 m=21
